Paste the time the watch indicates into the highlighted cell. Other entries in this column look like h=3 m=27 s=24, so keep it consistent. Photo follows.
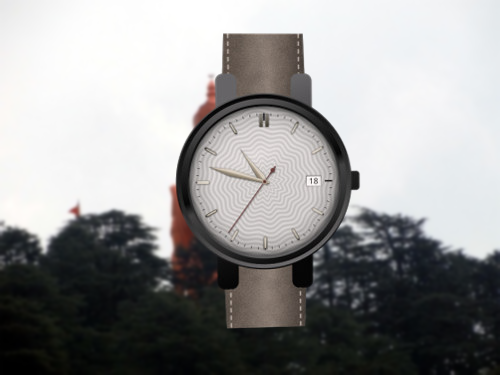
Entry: h=10 m=47 s=36
